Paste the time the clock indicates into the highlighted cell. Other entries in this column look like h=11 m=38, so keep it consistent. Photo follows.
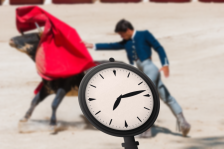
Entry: h=7 m=13
